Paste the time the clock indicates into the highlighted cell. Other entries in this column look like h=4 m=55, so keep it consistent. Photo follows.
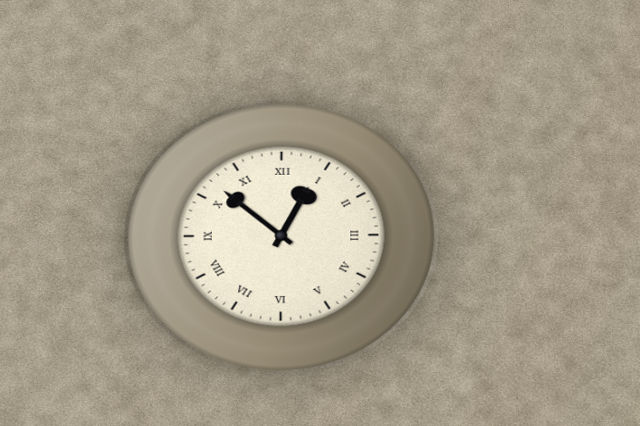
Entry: h=12 m=52
